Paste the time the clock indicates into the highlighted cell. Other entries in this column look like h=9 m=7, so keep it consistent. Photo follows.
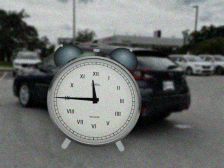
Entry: h=11 m=45
